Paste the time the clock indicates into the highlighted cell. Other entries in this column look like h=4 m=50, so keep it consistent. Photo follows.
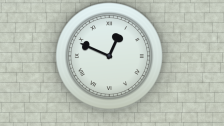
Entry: h=12 m=49
